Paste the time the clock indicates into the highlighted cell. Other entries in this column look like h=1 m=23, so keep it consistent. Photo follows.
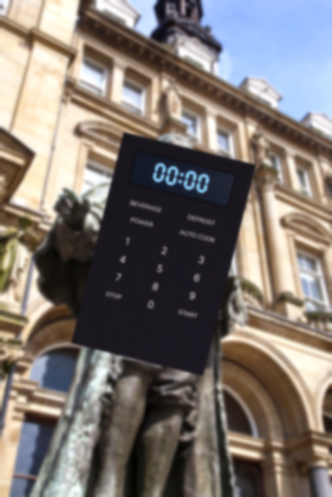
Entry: h=0 m=0
